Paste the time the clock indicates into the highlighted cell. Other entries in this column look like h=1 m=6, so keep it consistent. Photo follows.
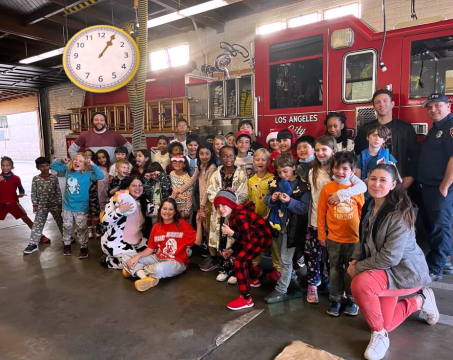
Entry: h=1 m=5
